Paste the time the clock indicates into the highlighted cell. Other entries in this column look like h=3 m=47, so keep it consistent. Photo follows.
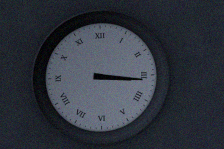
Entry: h=3 m=16
